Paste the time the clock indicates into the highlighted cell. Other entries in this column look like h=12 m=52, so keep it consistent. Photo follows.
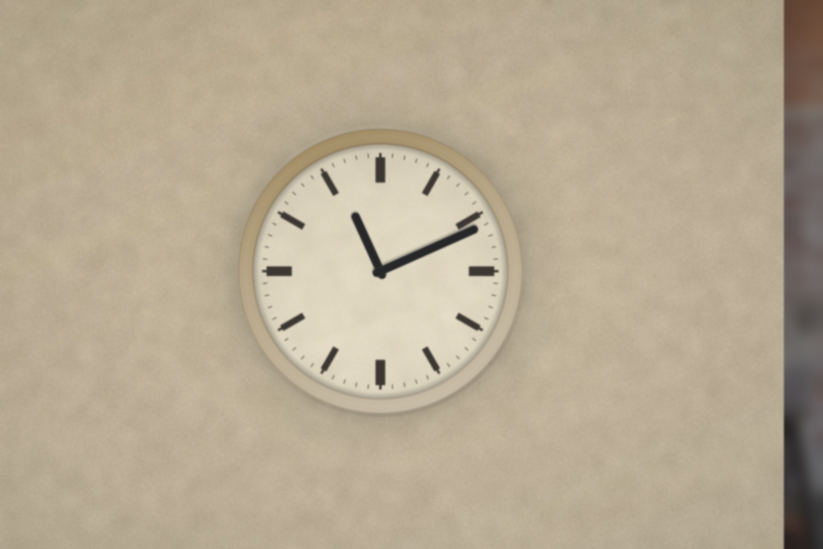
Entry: h=11 m=11
